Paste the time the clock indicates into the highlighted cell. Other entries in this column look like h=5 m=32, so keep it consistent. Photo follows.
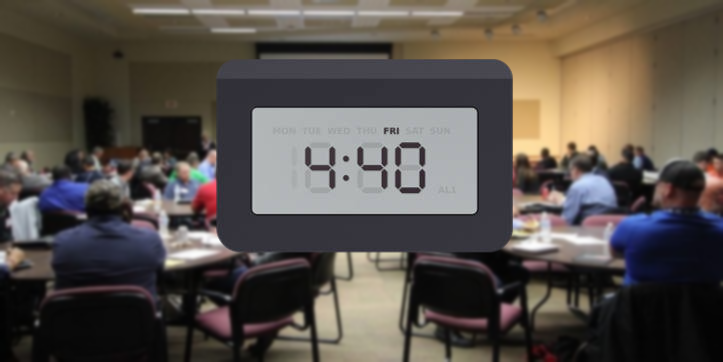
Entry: h=4 m=40
